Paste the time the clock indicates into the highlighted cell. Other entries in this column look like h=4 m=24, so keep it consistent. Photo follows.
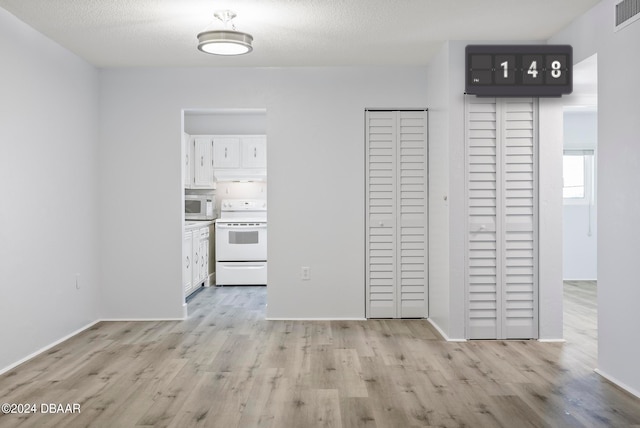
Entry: h=1 m=48
